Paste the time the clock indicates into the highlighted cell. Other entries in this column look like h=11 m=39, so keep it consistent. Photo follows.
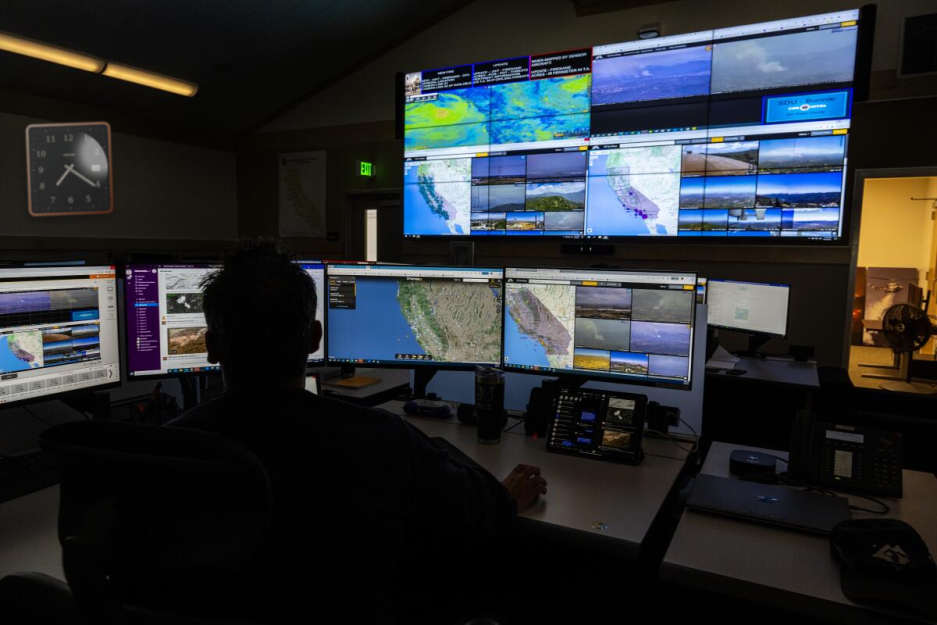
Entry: h=7 m=21
